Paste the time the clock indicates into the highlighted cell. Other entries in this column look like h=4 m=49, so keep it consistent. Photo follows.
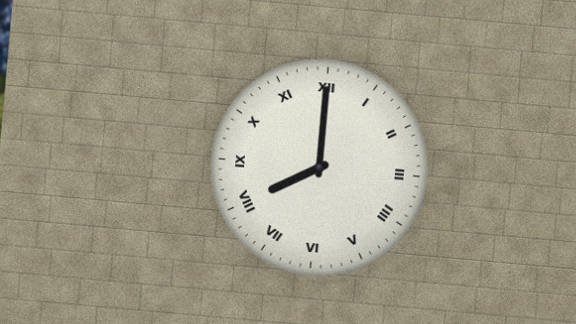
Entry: h=8 m=0
